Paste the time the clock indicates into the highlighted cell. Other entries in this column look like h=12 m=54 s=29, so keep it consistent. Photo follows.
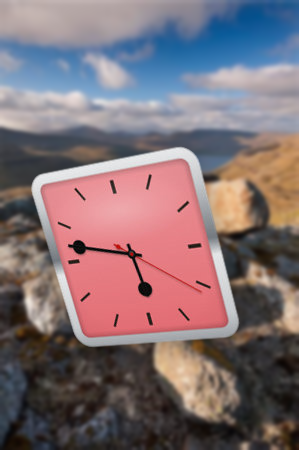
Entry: h=5 m=47 s=21
